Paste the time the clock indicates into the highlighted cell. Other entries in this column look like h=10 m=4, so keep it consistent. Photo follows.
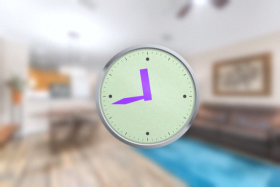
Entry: h=11 m=43
